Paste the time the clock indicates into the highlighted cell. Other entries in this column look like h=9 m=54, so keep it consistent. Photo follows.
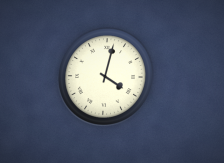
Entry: h=4 m=2
